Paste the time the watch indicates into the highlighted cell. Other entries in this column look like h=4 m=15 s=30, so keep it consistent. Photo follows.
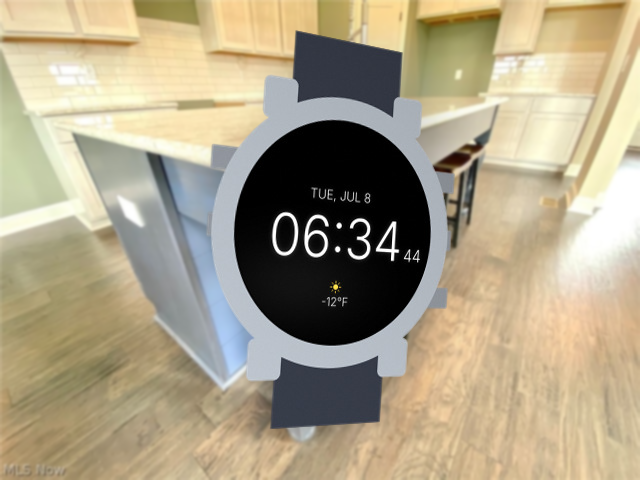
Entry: h=6 m=34 s=44
